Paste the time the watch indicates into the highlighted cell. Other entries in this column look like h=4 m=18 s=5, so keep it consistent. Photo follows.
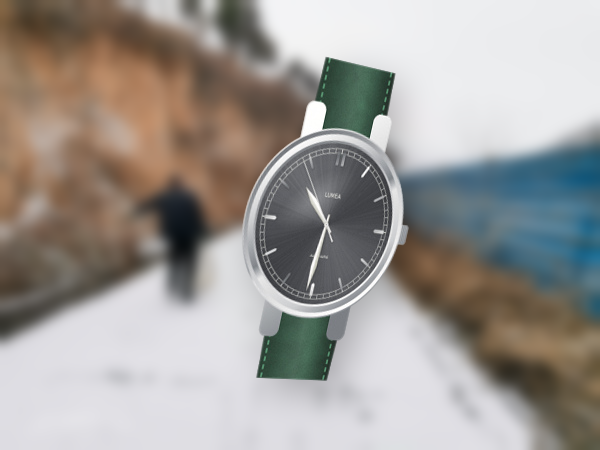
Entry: h=10 m=30 s=54
